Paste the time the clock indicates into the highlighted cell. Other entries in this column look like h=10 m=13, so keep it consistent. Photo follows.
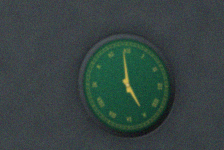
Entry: h=4 m=59
